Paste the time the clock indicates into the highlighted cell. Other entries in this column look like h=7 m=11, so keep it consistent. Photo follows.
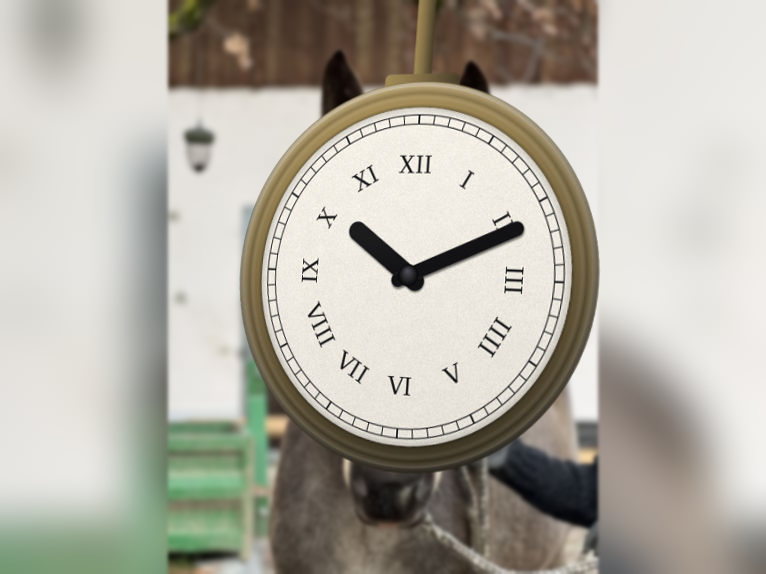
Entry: h=10 m=11
